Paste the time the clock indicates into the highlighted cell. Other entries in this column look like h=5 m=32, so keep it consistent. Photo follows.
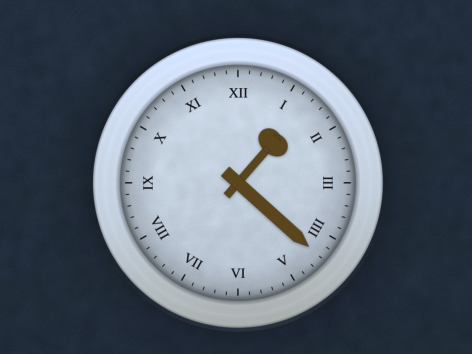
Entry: h=1 m=22
